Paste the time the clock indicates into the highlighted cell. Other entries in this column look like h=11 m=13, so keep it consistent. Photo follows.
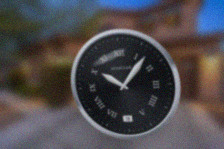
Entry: h=10 m=7
